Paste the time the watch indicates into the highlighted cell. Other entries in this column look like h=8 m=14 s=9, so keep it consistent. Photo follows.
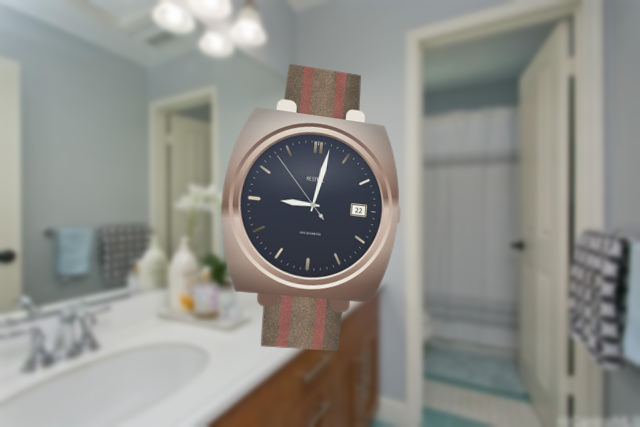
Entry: h=9 m=1 s=53
